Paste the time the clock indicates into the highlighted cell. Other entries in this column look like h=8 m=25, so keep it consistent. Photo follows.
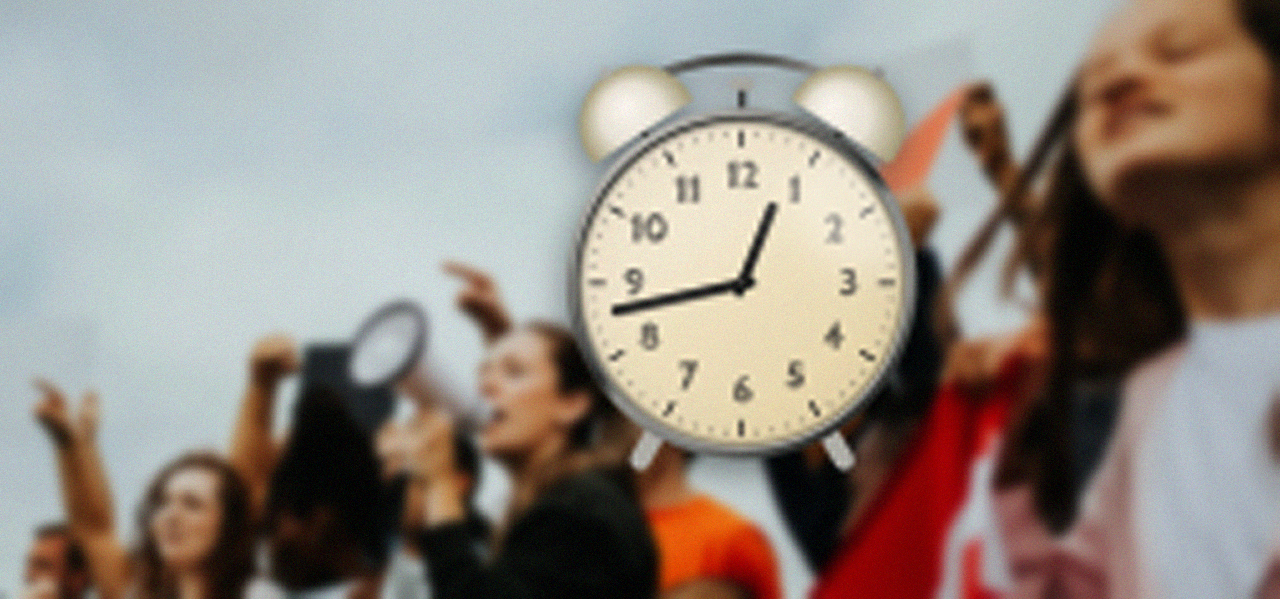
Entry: h=12 m=43
